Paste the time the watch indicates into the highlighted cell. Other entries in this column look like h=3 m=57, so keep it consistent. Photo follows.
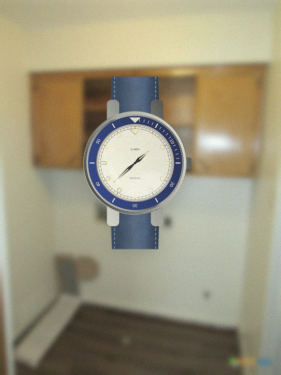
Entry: h=1 m=38
